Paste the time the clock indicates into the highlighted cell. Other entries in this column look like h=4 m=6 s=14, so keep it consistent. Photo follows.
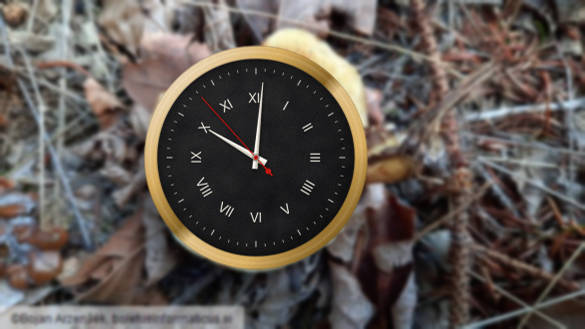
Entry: h=10 m=0 s=53
